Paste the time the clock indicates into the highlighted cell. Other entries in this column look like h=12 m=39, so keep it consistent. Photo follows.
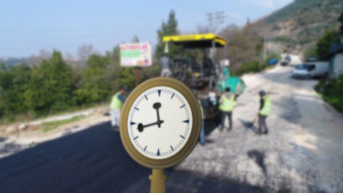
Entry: h=11 m=43
